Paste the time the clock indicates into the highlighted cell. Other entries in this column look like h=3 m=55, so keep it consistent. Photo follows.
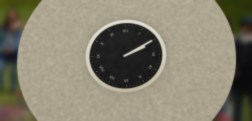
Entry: h=2 m=10
